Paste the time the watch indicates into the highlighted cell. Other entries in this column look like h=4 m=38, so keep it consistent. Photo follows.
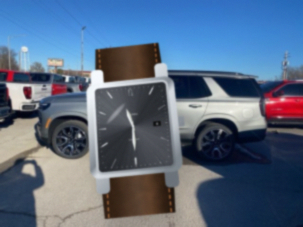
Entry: h=11 m=30
